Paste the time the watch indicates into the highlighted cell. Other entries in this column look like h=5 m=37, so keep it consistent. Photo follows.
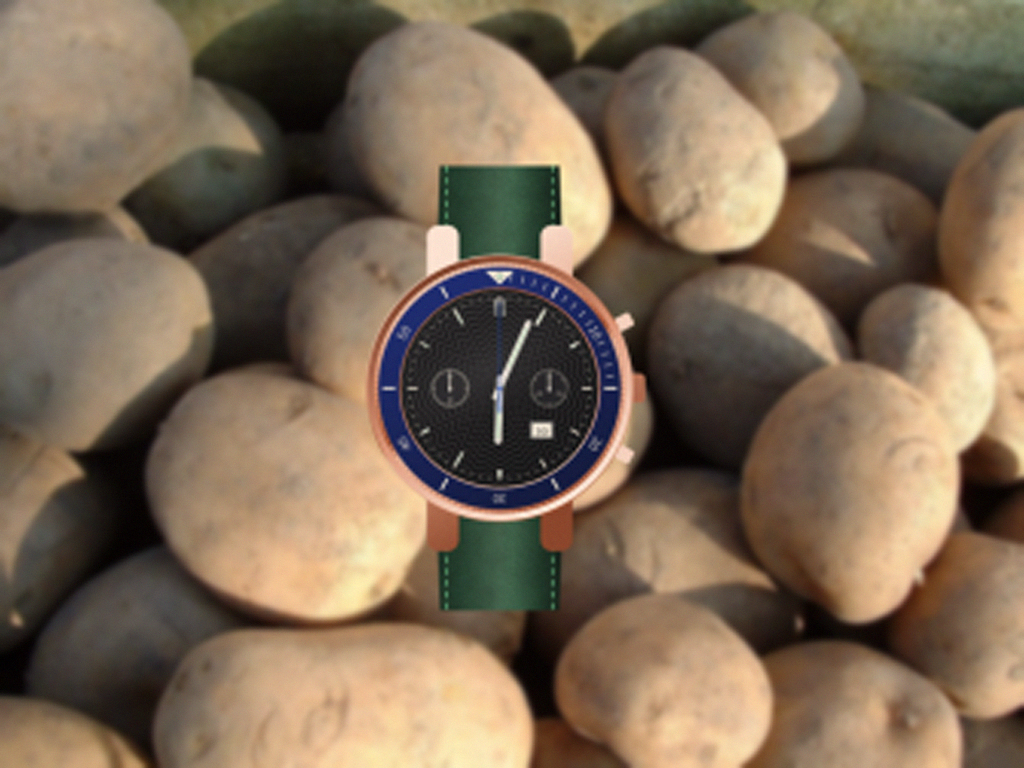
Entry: h=6 m=4
